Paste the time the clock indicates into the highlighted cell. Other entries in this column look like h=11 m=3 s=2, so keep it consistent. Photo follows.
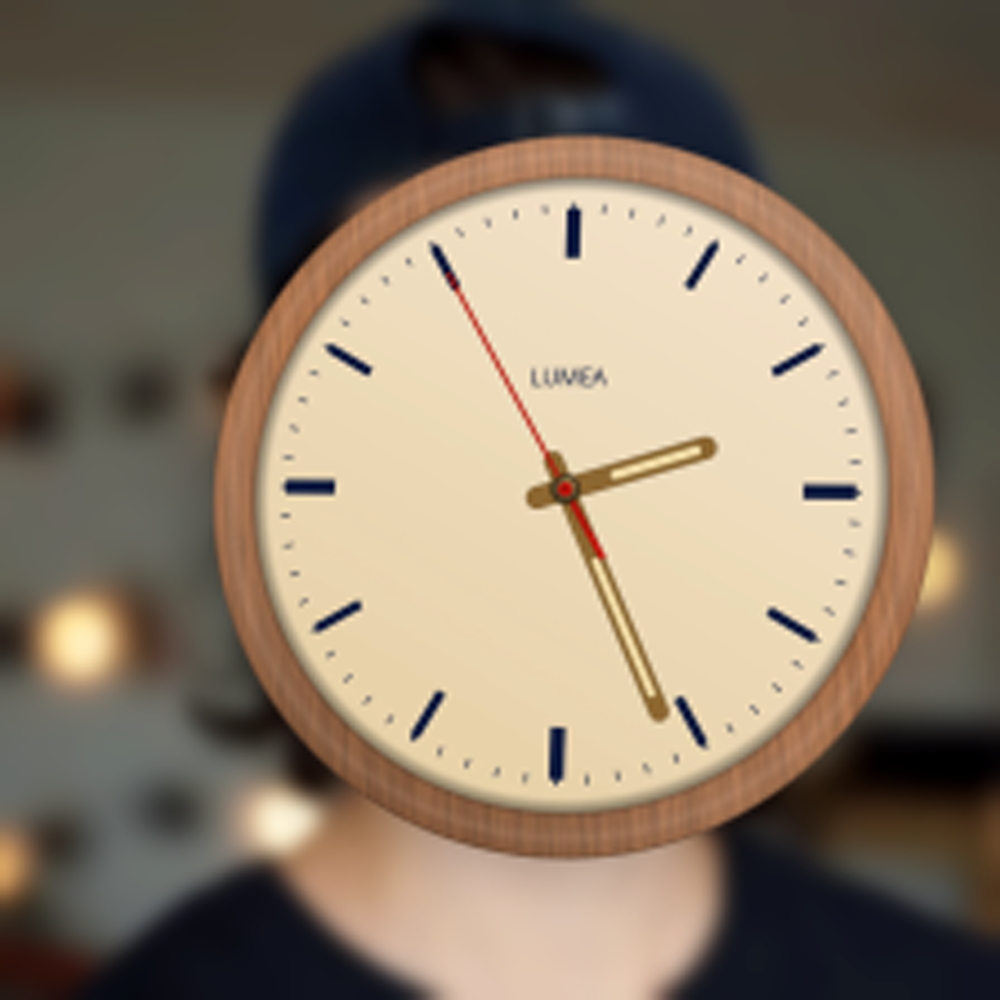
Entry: h=2 m=25 s=55
